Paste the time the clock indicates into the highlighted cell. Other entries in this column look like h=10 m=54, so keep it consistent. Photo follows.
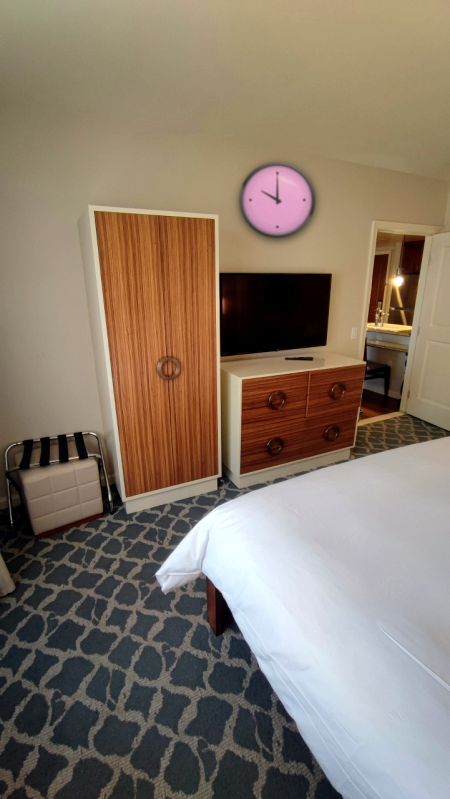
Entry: h=10 m=0
